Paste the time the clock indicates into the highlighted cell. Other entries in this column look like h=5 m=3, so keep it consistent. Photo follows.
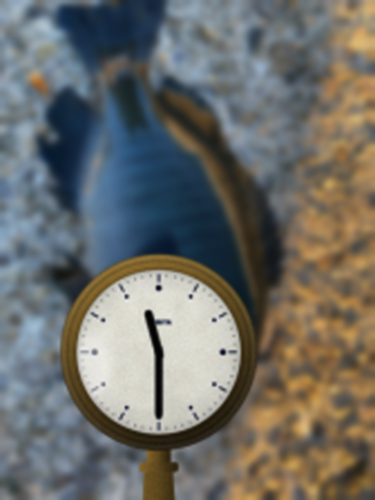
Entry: h=11 m=30
